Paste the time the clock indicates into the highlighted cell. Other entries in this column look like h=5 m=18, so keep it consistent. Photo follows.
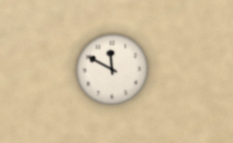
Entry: h=11 m=50
